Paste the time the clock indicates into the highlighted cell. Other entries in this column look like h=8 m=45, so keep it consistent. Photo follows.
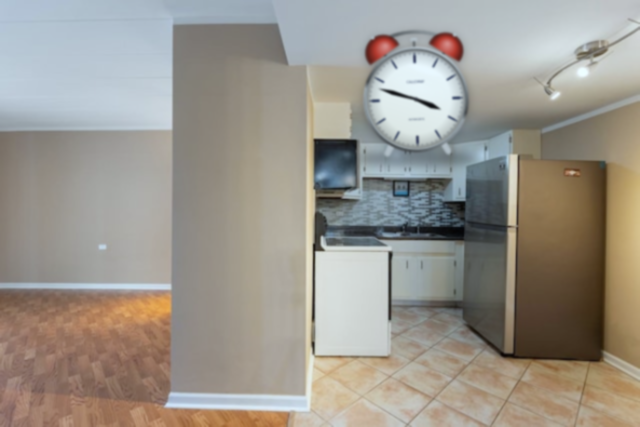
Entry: h=3 m=48
